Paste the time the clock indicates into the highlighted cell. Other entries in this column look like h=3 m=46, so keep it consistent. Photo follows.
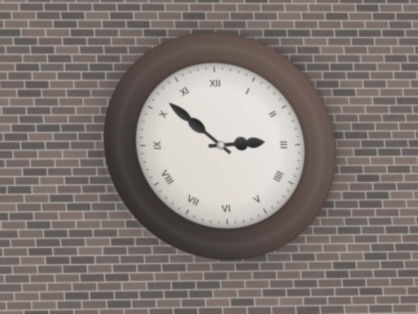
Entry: h=2 m=52
